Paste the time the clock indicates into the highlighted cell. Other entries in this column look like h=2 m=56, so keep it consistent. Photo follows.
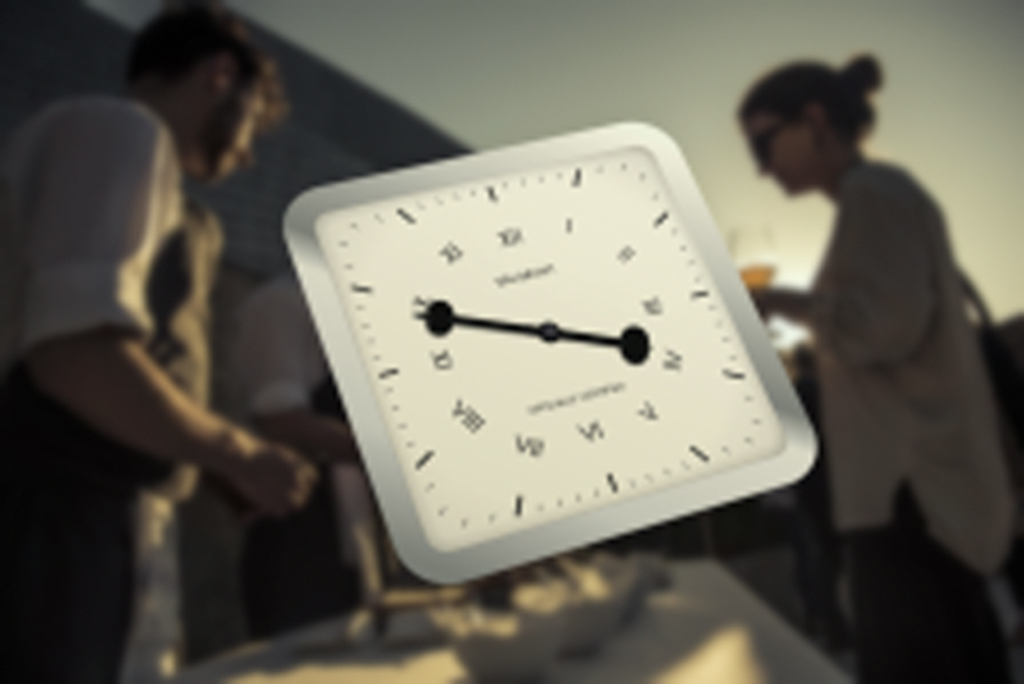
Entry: h=3 m=49
